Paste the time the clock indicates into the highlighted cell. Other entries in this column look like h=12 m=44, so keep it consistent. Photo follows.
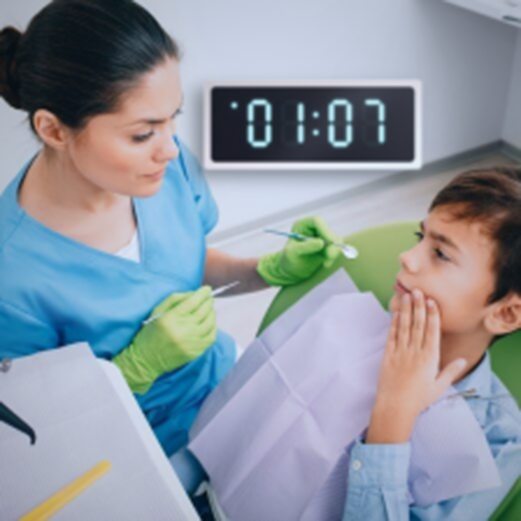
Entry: h=1 m=7
